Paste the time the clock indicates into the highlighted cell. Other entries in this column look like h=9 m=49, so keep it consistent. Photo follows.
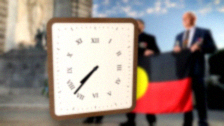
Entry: h=7 m=37
